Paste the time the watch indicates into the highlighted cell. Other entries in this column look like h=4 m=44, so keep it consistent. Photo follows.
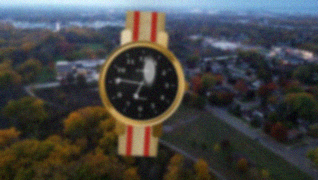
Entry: h=6 m=46
